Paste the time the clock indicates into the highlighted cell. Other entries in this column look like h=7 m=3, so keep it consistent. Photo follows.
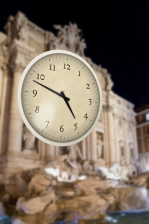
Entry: h=4 m=48
